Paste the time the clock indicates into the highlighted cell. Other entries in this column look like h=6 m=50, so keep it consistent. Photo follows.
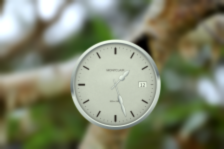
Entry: h=1 m=27
